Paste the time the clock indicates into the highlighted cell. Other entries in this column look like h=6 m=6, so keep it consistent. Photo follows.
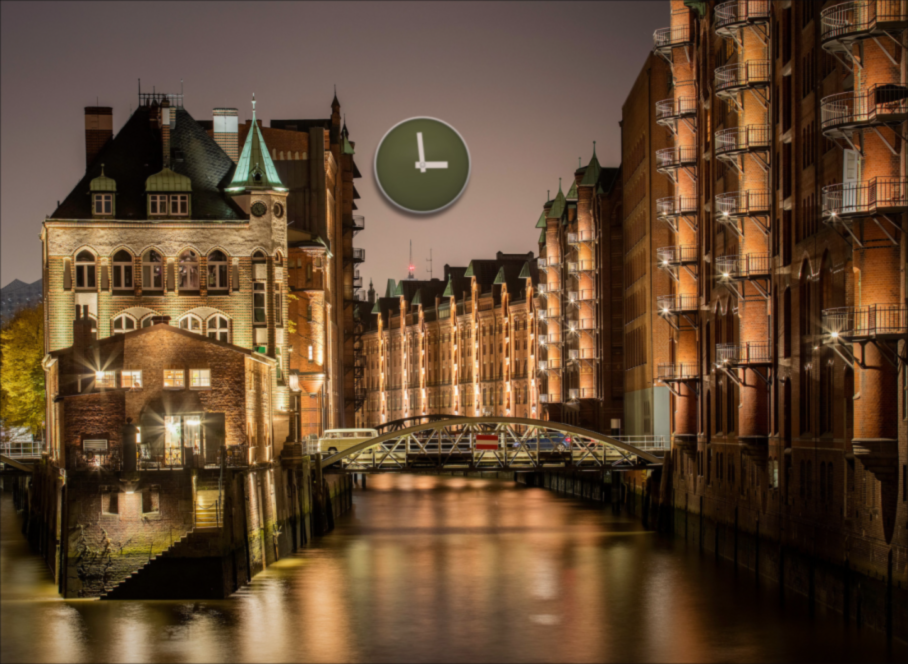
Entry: h=2 m=59
